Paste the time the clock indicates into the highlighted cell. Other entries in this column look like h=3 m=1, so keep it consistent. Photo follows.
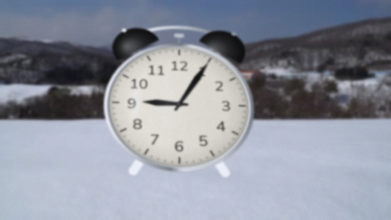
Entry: h=9 m=5
